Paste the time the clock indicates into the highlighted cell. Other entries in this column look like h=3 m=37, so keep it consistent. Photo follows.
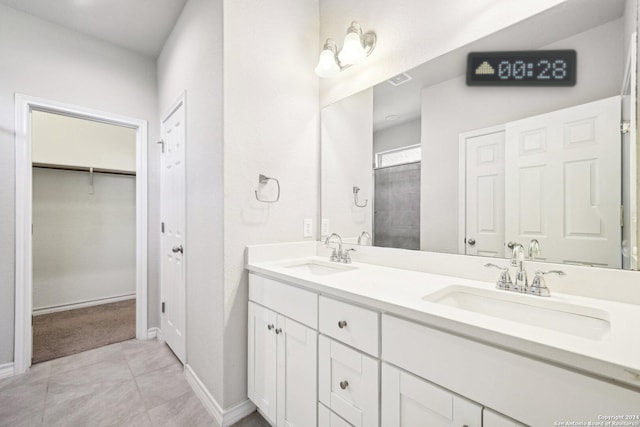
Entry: h=0 m=28
